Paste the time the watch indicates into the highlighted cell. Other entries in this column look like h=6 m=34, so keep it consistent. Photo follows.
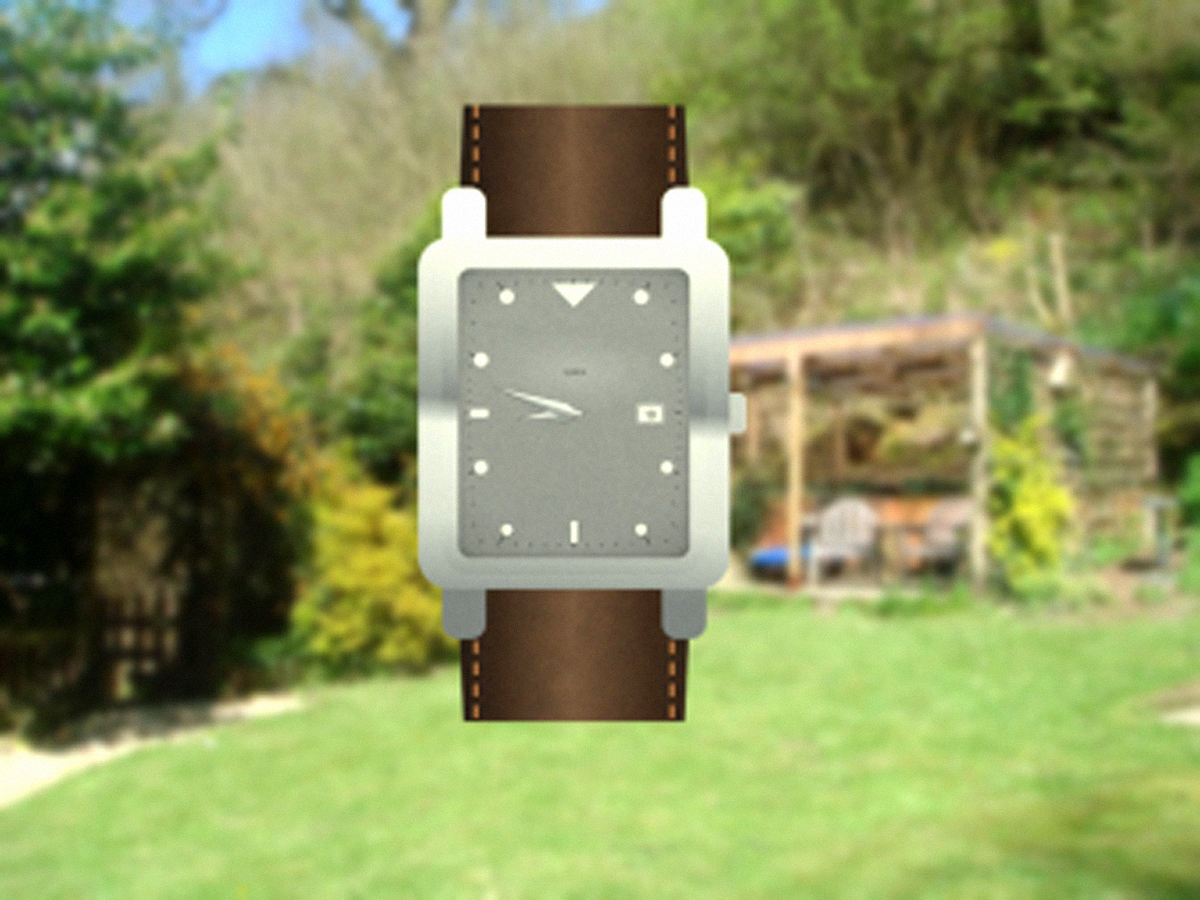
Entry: h=8 m=48
